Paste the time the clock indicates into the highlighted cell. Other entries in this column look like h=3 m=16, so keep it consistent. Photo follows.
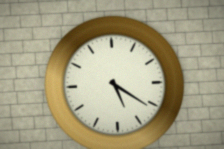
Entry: h=5 m=21
